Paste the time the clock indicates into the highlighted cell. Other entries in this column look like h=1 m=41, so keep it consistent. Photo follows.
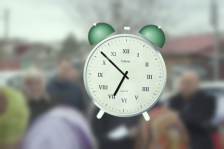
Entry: h=6 m=52
